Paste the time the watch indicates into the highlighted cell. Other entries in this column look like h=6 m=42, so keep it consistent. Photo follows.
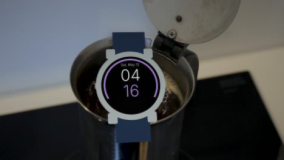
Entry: h=4 m=16
